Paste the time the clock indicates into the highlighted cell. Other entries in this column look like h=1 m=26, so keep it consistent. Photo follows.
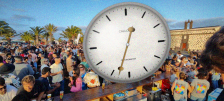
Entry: h=12 m=33
